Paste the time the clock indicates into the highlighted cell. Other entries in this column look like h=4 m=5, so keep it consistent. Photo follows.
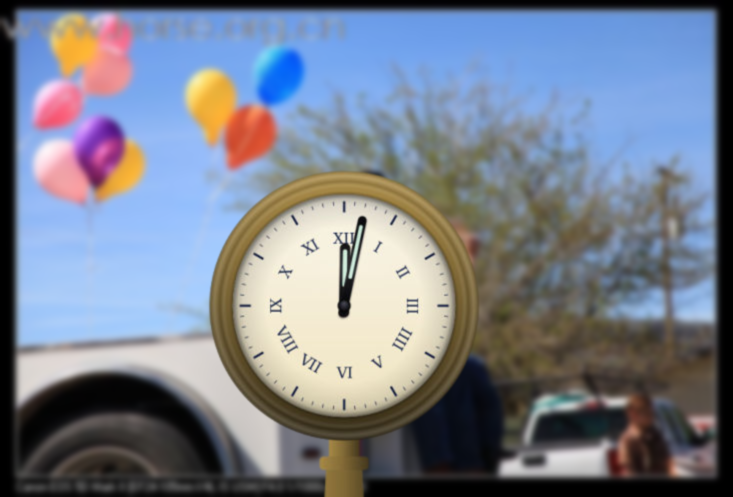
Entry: h=12 m=2
